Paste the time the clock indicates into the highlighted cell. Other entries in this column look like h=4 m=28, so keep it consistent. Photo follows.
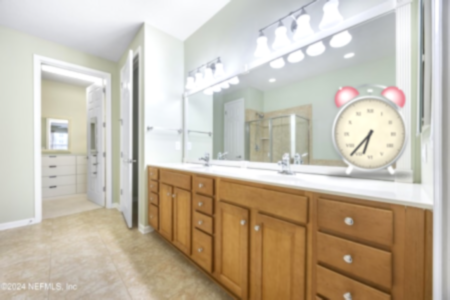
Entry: h=6 m=37
